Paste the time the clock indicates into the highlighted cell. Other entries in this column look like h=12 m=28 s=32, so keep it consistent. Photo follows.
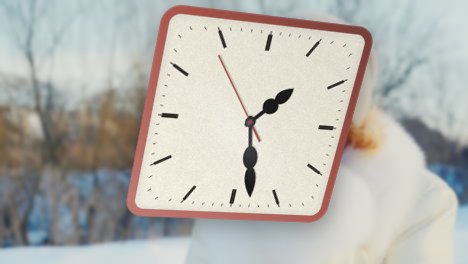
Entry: h=1 m=27 s=54
